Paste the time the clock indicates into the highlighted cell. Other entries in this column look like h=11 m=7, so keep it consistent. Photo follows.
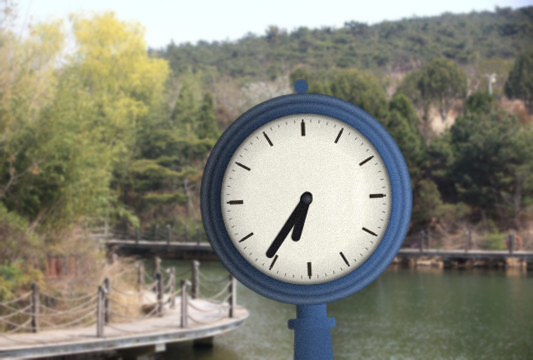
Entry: h=6 m=36
